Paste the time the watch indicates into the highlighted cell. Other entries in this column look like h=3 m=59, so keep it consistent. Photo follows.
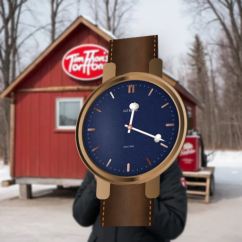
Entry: h=12 m=19
